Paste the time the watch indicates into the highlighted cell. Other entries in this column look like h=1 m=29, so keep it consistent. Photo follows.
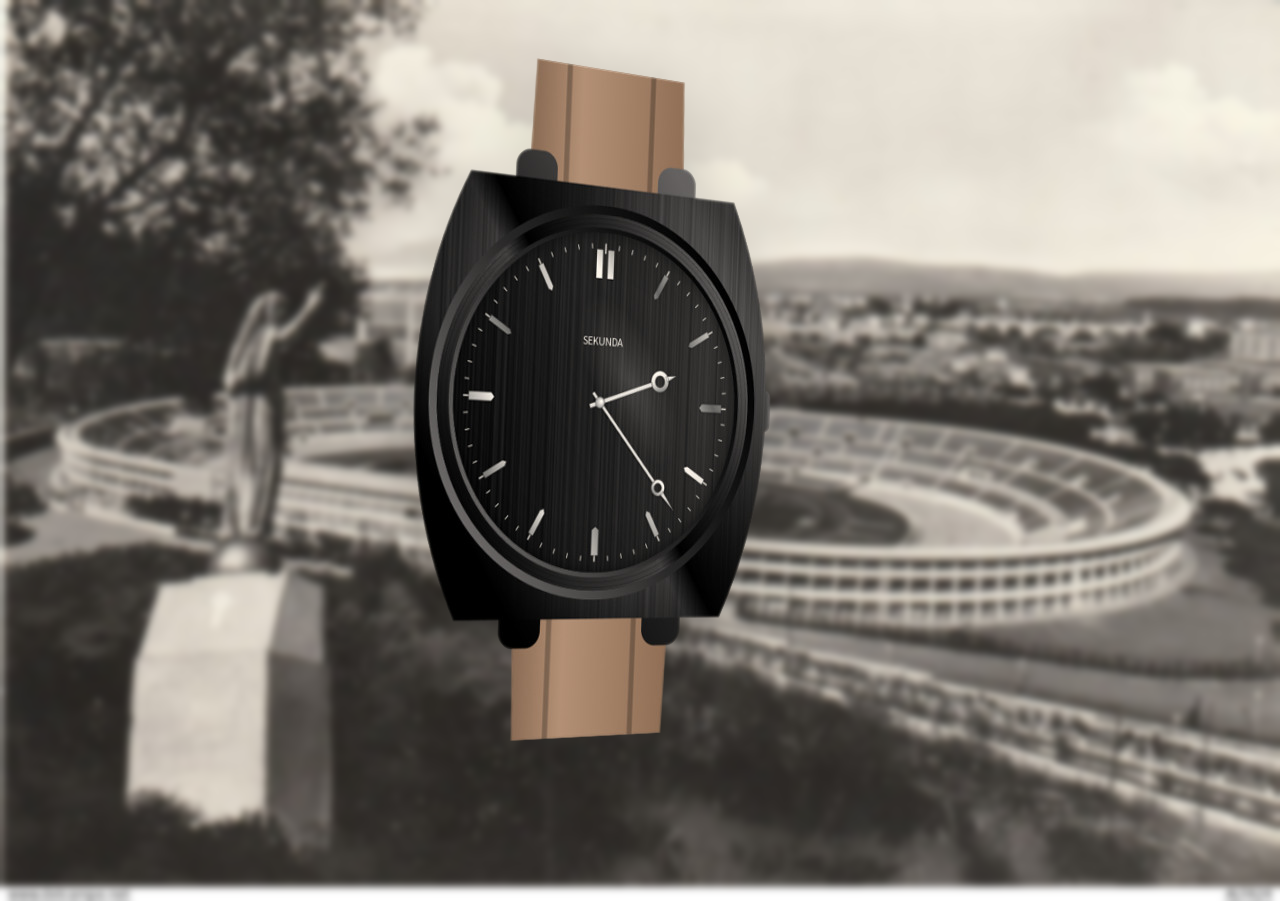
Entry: h=2 m=23
